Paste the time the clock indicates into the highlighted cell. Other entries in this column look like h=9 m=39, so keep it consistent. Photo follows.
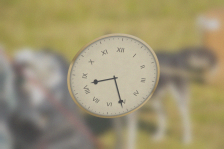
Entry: h=8 m=26
